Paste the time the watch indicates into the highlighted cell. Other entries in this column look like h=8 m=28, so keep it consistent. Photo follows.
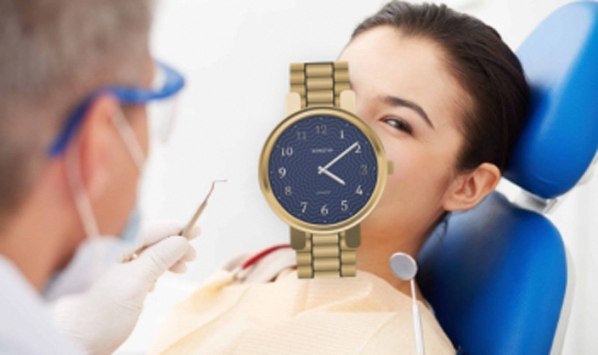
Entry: h=4 m=9
